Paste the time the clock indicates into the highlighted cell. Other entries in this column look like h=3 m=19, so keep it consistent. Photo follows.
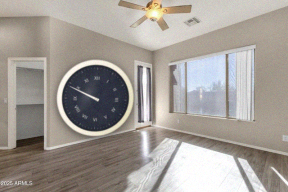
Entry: h=9 m=49
